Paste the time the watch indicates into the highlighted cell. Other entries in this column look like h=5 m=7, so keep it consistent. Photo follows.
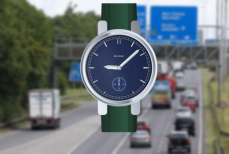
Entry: h=9 m=8
